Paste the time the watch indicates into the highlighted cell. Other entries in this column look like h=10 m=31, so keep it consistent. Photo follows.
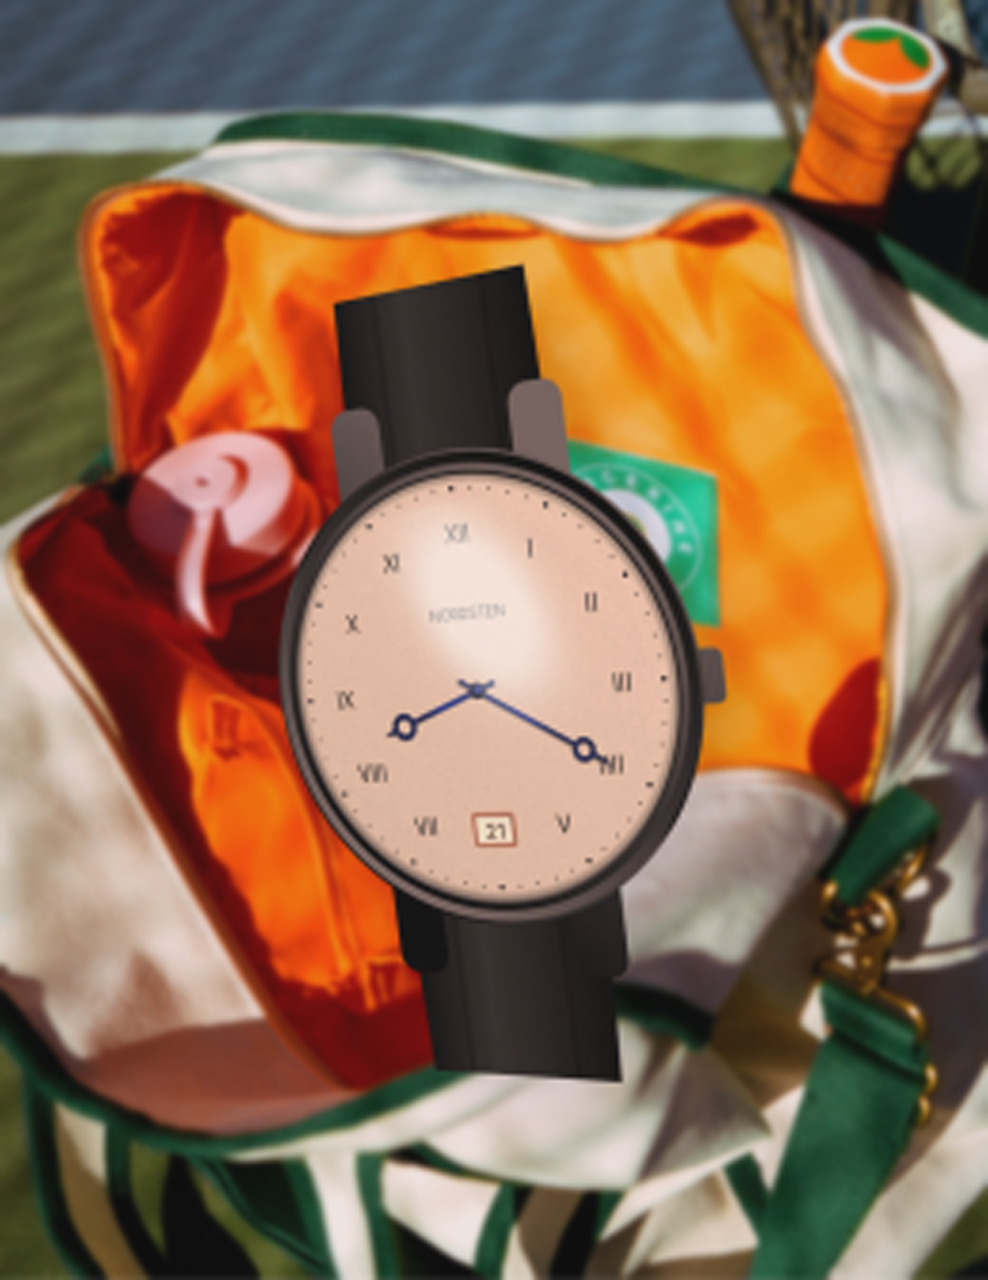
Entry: h=8 m=20
